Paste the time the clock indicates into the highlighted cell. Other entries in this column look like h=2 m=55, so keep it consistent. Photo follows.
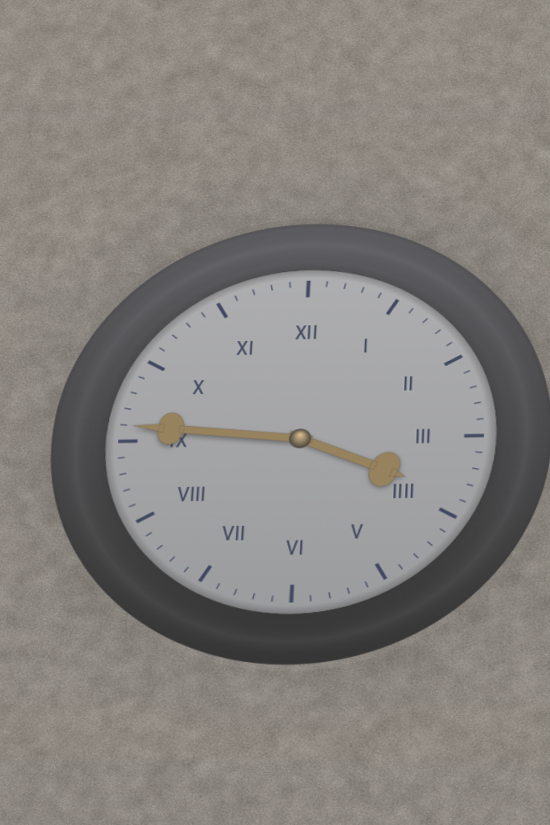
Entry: h=3 m=46
